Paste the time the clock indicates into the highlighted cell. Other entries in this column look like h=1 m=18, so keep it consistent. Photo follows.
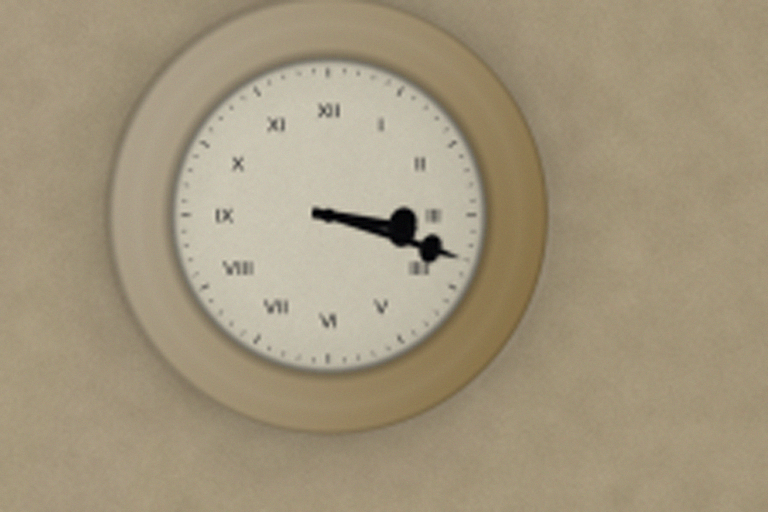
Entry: h=3 m=18
